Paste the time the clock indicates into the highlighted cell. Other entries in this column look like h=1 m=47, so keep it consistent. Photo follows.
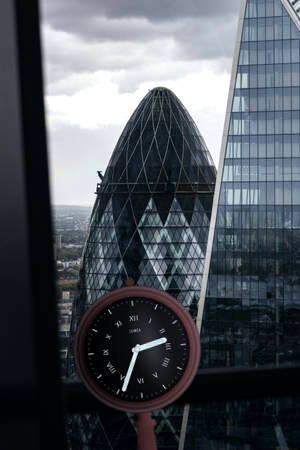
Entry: h=2 m=34
